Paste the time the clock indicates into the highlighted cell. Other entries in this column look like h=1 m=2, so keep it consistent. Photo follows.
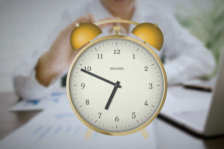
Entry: h=6 m=49
